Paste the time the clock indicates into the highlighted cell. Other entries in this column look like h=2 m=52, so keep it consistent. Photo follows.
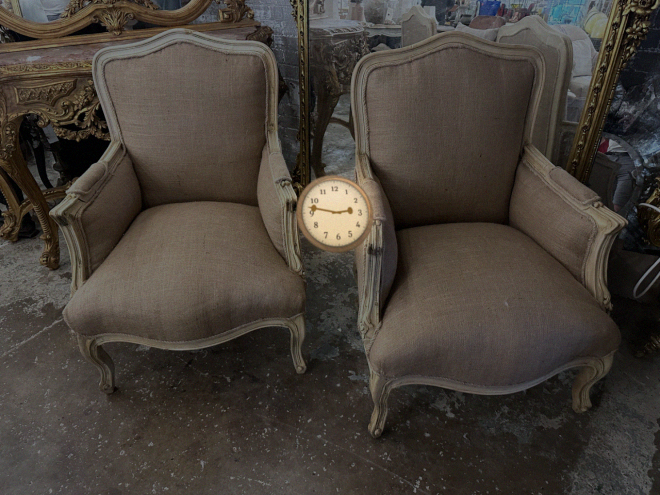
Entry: h=2 m=47
